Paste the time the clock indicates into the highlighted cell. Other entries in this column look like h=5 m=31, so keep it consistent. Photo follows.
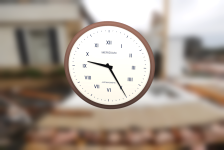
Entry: h=9 m=25
